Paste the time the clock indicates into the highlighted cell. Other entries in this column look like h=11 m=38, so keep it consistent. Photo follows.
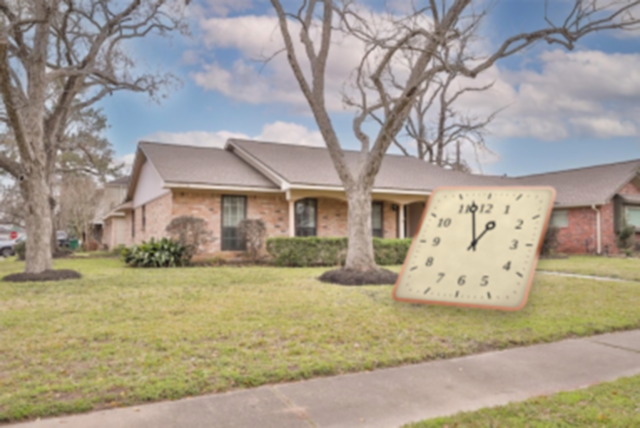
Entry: h=12 m=57
